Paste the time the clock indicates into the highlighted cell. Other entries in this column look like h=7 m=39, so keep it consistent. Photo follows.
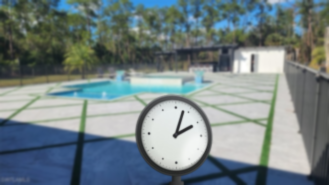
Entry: h=2 m=3
